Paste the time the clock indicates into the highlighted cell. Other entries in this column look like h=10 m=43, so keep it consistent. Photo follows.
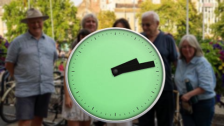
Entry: h=2 m=13
